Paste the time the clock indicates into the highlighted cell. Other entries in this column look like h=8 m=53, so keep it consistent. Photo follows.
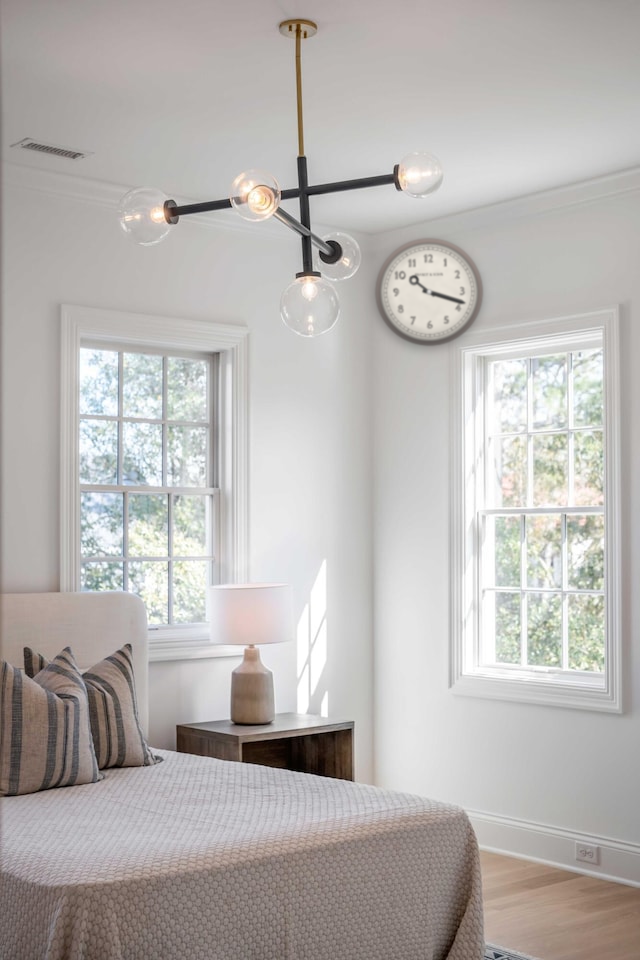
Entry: h=10 m=18
